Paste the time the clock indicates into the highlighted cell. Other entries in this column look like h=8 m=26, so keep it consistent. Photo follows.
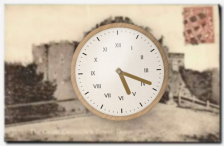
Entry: h=5 m=19
